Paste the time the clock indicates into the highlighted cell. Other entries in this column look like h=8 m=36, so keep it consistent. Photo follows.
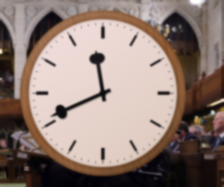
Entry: h=11 m=41
